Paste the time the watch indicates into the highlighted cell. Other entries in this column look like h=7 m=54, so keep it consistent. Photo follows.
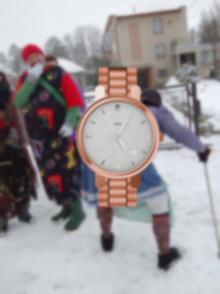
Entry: h=5 m=5
